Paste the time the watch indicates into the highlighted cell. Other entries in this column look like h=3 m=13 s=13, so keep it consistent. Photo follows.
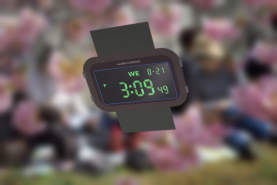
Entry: h=3 m=9 s=49
